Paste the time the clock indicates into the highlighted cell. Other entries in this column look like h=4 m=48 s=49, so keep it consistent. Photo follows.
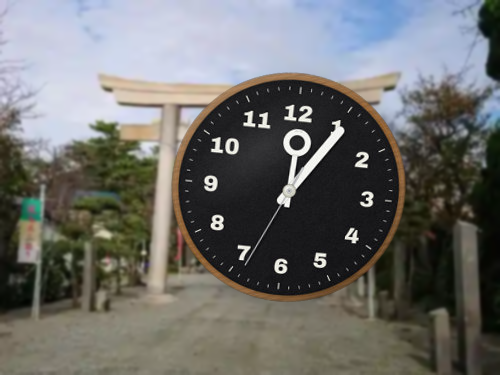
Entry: h=12 m=5 s=34
